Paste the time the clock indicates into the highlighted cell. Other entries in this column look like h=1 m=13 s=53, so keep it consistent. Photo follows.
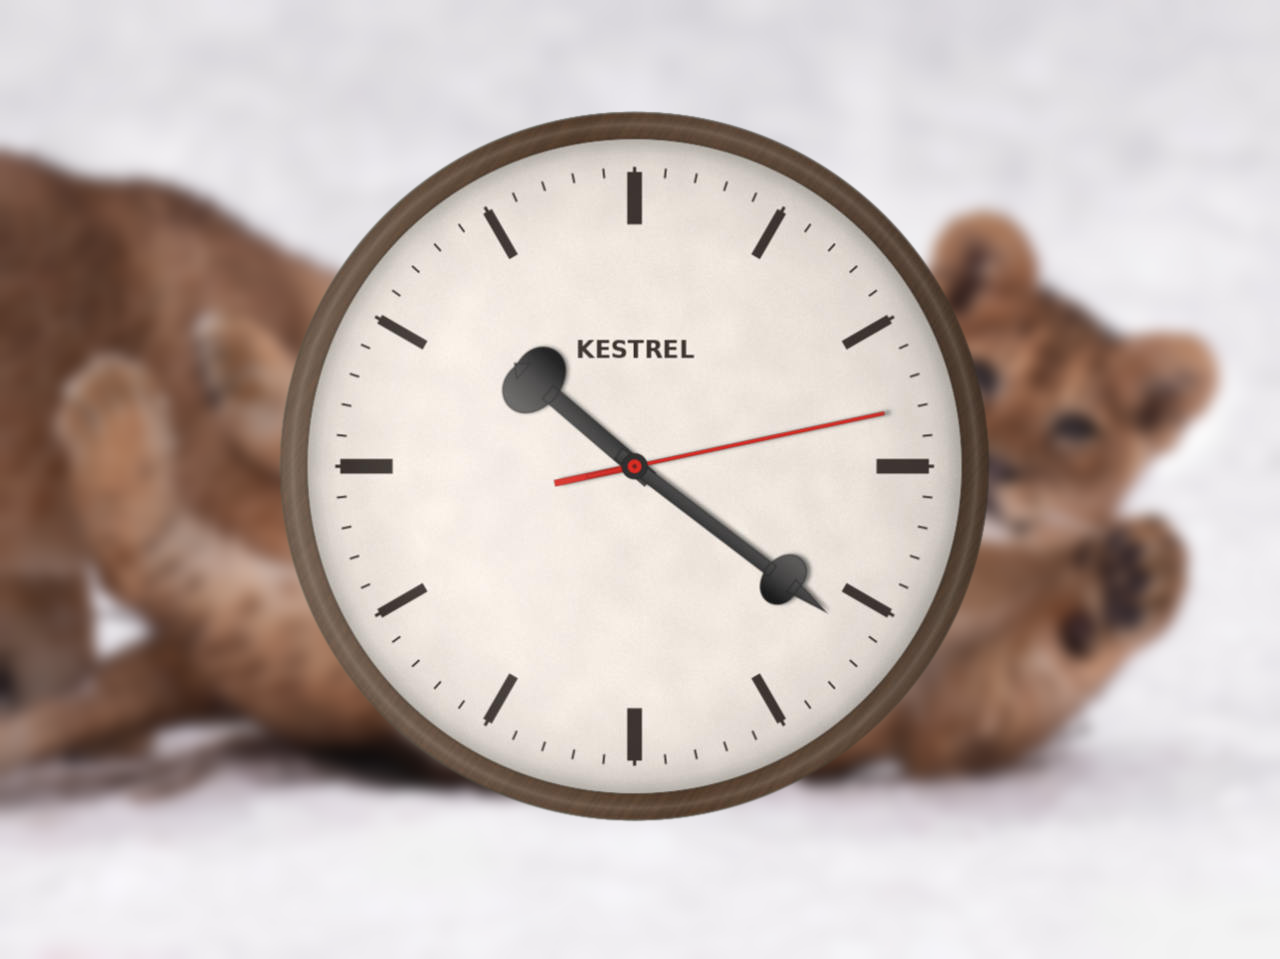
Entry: h=10 m=21 s=13
